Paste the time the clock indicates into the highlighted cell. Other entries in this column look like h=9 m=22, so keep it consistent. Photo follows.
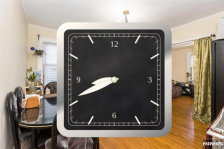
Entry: h=8 m=41
